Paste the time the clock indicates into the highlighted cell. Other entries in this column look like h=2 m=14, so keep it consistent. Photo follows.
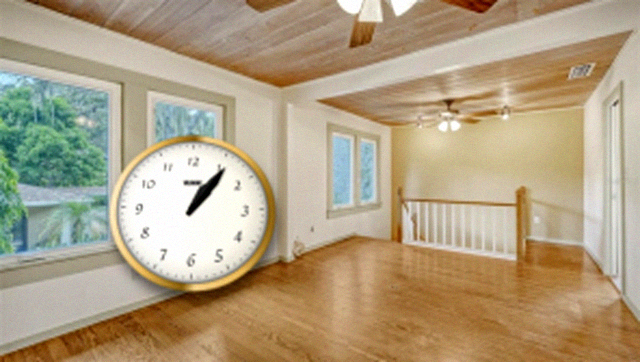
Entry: h=1 m=6
